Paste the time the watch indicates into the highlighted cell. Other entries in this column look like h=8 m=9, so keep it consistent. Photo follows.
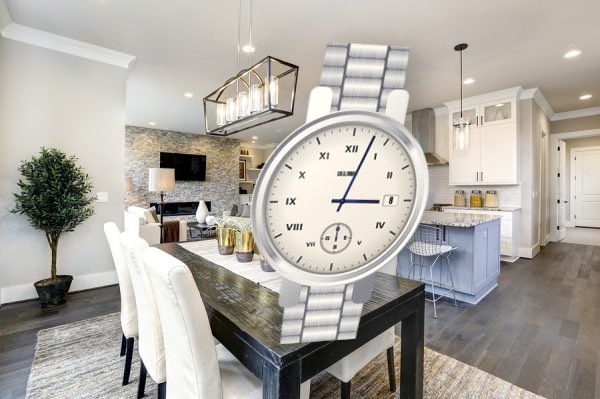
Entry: h=3 m=3
